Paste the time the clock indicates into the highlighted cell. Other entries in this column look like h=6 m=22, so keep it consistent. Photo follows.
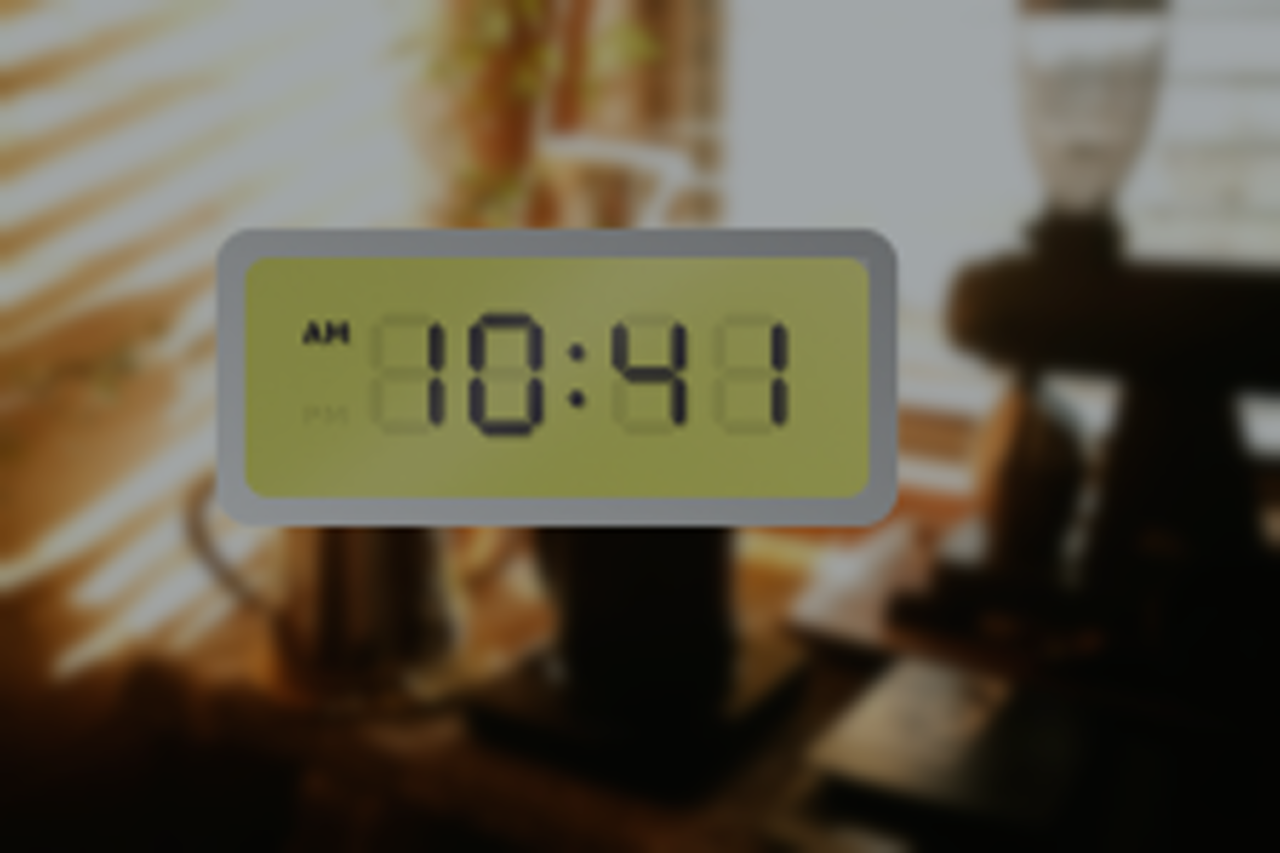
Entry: h=10 m=41
